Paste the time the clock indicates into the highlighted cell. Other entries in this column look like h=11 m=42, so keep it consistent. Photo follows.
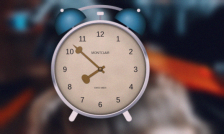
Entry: h=7 m=52
